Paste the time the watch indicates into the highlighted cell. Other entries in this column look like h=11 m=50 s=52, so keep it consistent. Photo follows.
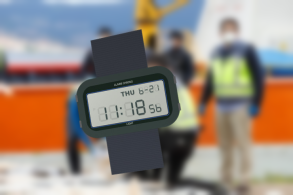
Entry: h=11 m=18 s=56
